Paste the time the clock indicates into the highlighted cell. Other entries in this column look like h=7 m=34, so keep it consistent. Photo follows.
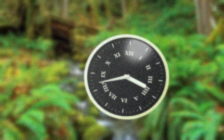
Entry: h=3 m=42
